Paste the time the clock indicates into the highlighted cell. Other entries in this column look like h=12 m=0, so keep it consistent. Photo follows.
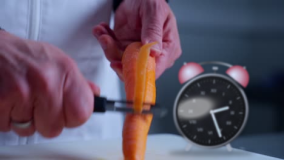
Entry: h=2 m=26
